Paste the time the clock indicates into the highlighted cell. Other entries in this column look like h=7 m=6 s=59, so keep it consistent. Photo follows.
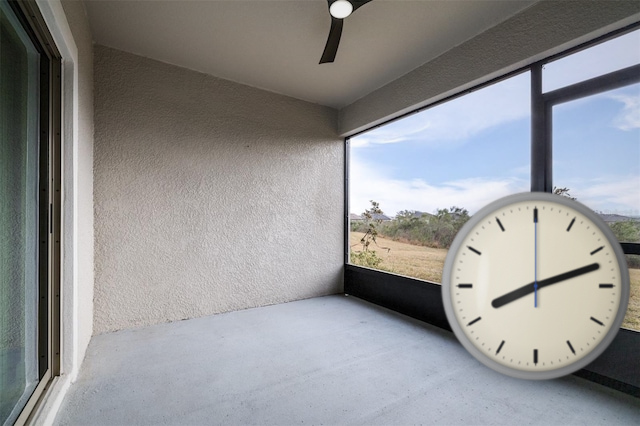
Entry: h=8 m=12 s=0
